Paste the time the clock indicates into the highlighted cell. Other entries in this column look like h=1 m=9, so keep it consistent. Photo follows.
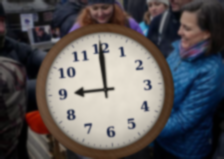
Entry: h=9 m=0
